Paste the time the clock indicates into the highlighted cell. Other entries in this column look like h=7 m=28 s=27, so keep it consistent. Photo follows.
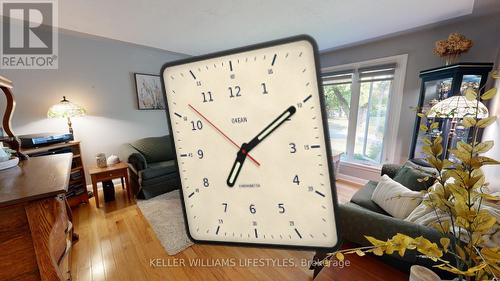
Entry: h=7 m=9 s=52
